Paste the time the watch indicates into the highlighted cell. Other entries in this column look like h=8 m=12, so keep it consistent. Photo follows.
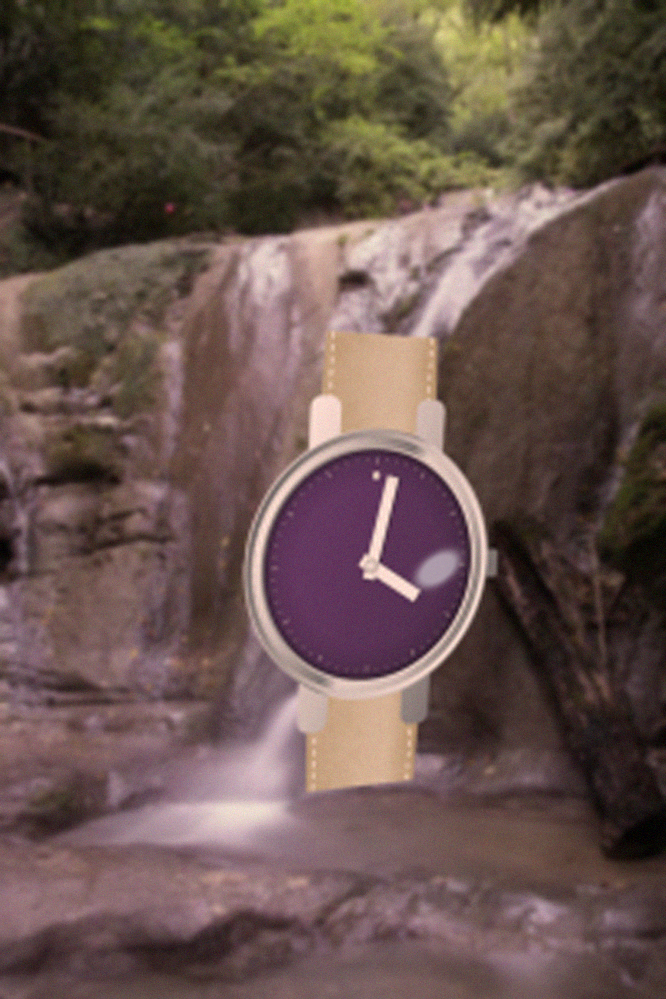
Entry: h=4 m=2
